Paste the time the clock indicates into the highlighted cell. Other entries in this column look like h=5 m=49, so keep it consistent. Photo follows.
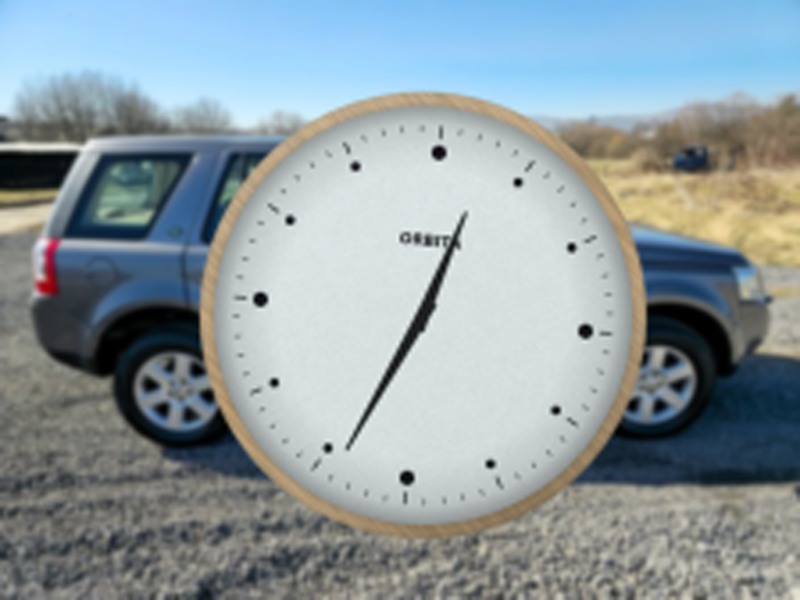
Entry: h=12 m=34
